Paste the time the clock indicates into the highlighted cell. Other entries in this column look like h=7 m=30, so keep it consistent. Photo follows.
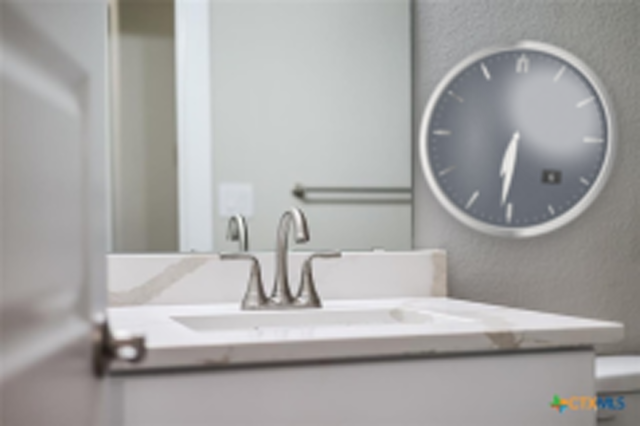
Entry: h=6 m=31
